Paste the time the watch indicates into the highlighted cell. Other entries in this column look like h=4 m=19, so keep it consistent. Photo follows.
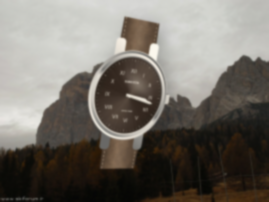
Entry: h=3 m=17
